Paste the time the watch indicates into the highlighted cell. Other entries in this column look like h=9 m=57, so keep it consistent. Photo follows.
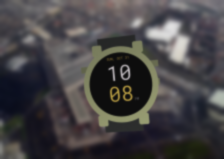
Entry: h=10 m=8
